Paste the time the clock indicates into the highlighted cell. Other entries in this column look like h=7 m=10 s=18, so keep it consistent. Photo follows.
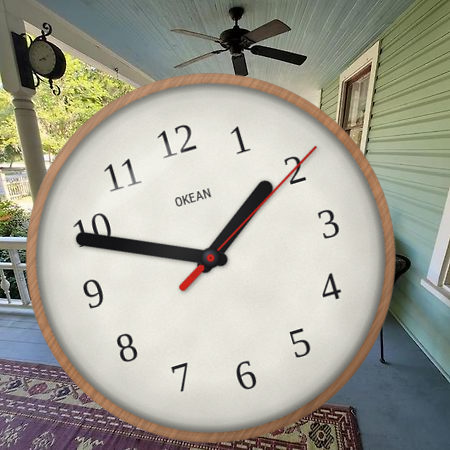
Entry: h=1 m=49 s=10
